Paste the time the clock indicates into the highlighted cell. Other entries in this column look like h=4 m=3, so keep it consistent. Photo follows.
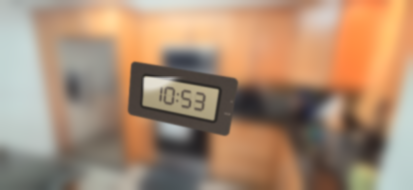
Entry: h=10 m=53
